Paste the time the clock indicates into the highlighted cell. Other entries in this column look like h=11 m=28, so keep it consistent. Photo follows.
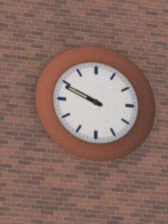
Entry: h=9 m=49
